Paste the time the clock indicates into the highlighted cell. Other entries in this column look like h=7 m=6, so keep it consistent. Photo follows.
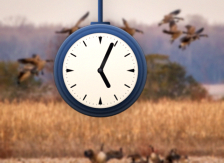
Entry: h=5 m=4
